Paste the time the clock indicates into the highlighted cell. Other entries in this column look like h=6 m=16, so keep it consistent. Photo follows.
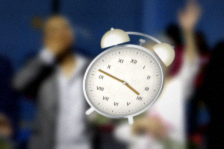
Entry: h=3 m=47
